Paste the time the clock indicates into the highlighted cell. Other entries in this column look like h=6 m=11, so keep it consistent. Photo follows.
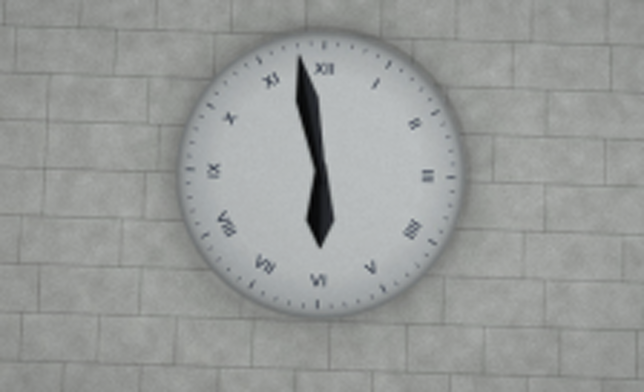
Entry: h=5 m=58
